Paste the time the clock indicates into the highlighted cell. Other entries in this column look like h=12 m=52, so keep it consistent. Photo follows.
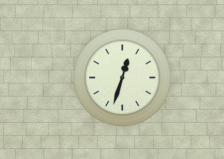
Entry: h=12 m=33
